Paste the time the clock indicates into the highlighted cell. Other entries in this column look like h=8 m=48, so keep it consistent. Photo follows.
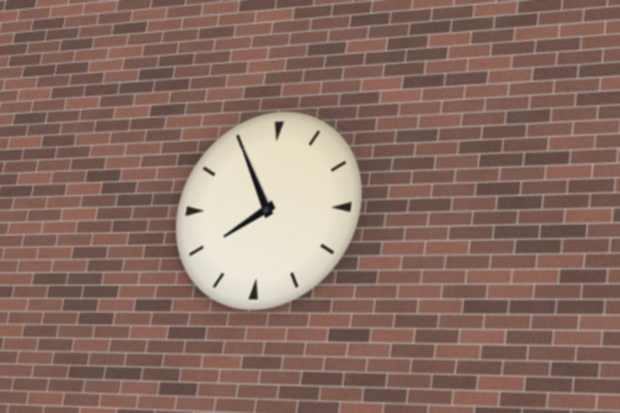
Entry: h=7 m=55
